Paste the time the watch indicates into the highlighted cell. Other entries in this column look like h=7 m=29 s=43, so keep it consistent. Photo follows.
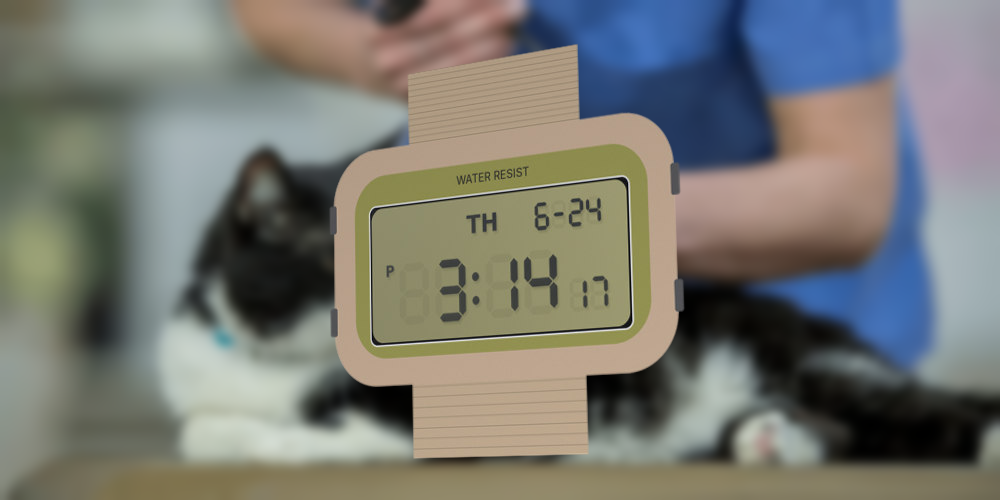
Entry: h=3 m=14 s=17
